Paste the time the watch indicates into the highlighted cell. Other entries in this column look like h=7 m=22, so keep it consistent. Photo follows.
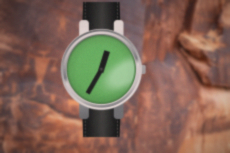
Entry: h=12 m=35
